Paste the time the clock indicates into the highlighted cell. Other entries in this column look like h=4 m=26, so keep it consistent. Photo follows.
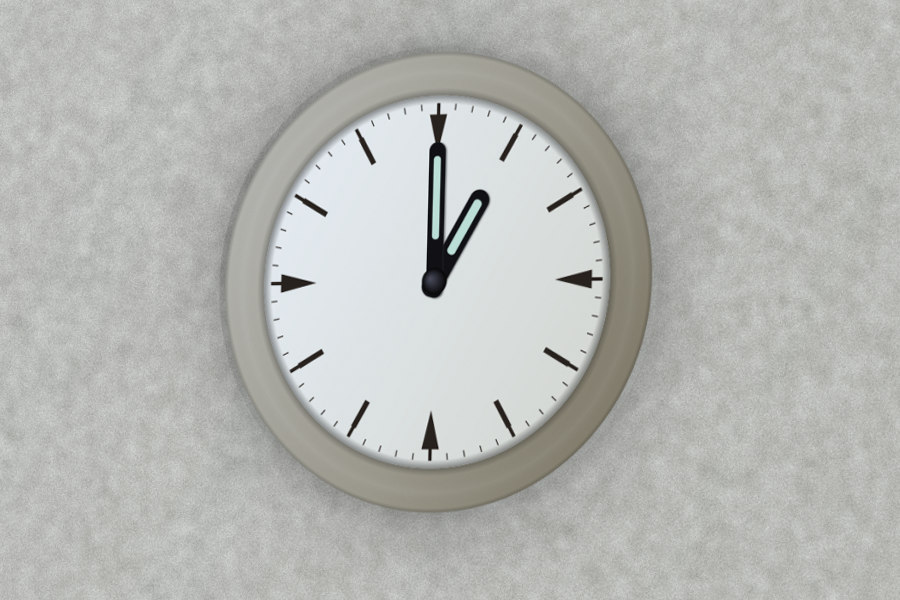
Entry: h=1 m=0
